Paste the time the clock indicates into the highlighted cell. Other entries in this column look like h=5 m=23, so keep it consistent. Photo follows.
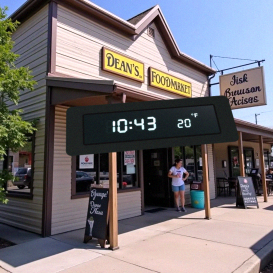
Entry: h=10 m=43
